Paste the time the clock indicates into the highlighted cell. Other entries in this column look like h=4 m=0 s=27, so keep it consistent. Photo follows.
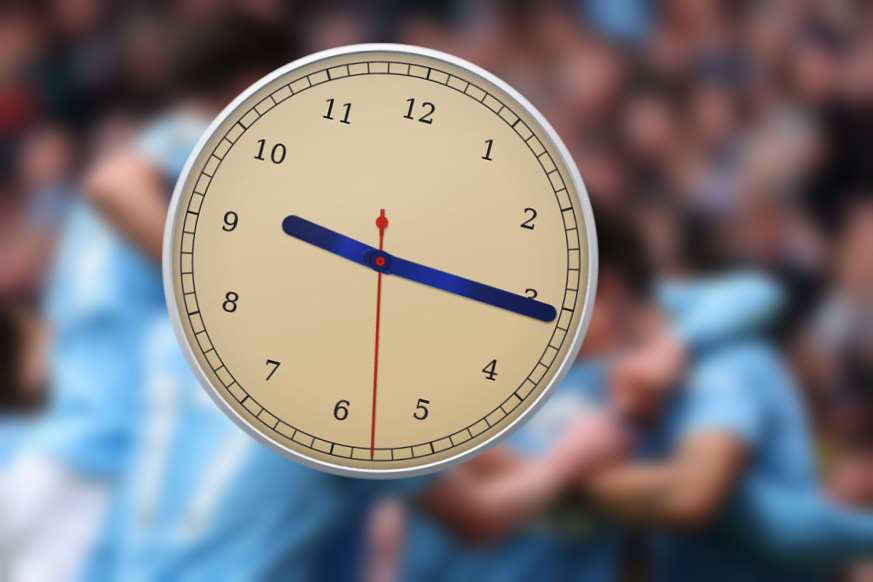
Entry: h=9 m=15 s=28
